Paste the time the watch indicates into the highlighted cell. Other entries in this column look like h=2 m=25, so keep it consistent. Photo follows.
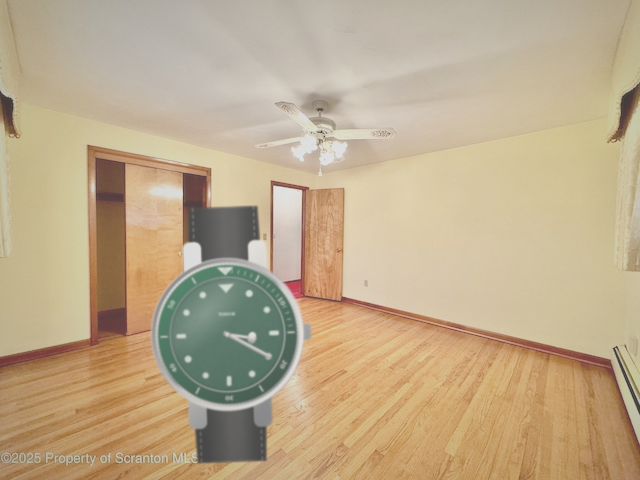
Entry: h=3 m=20
